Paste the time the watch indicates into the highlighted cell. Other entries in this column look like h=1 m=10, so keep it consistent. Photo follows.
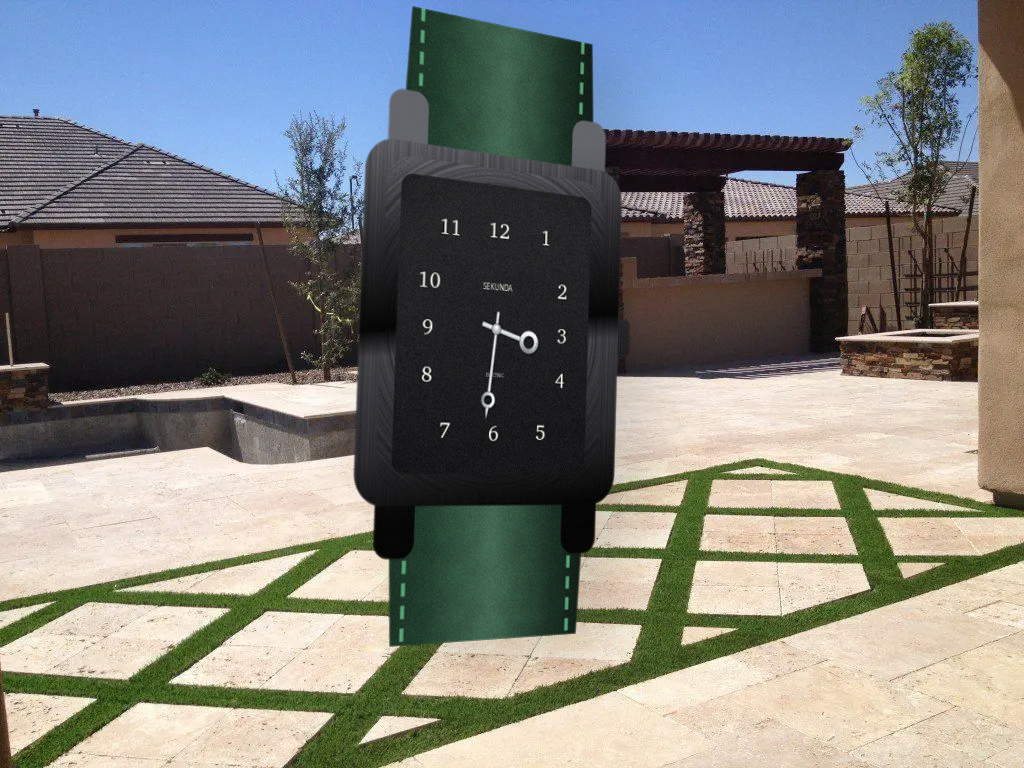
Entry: h=3 m=31
